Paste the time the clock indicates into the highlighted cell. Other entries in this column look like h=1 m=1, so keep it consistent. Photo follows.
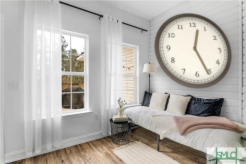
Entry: h=12 m=26
